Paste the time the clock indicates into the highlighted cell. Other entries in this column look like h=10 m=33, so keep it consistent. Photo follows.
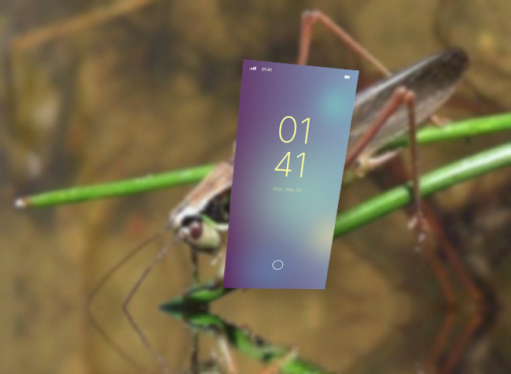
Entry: h=1 m=41
